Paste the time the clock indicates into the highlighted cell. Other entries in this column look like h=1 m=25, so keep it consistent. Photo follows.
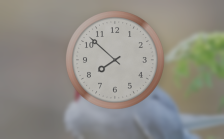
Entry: h=7 m=52
